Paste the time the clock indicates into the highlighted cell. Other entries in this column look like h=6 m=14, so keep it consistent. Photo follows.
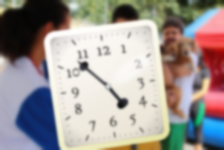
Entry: h=4 m=53
